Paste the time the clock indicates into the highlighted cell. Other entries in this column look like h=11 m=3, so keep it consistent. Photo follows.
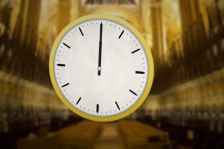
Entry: h=12 m=0
